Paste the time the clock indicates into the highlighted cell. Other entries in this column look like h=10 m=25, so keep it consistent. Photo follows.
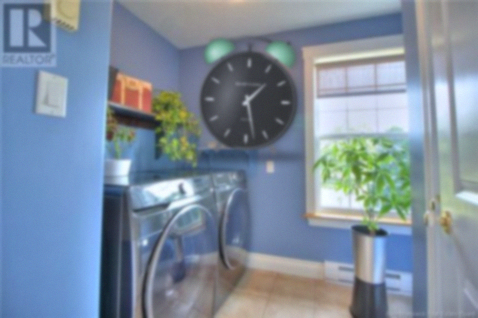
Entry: h=1 m=28
